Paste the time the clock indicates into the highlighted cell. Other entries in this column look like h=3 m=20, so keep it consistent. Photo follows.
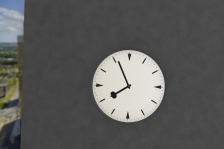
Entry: h=7 m=56
